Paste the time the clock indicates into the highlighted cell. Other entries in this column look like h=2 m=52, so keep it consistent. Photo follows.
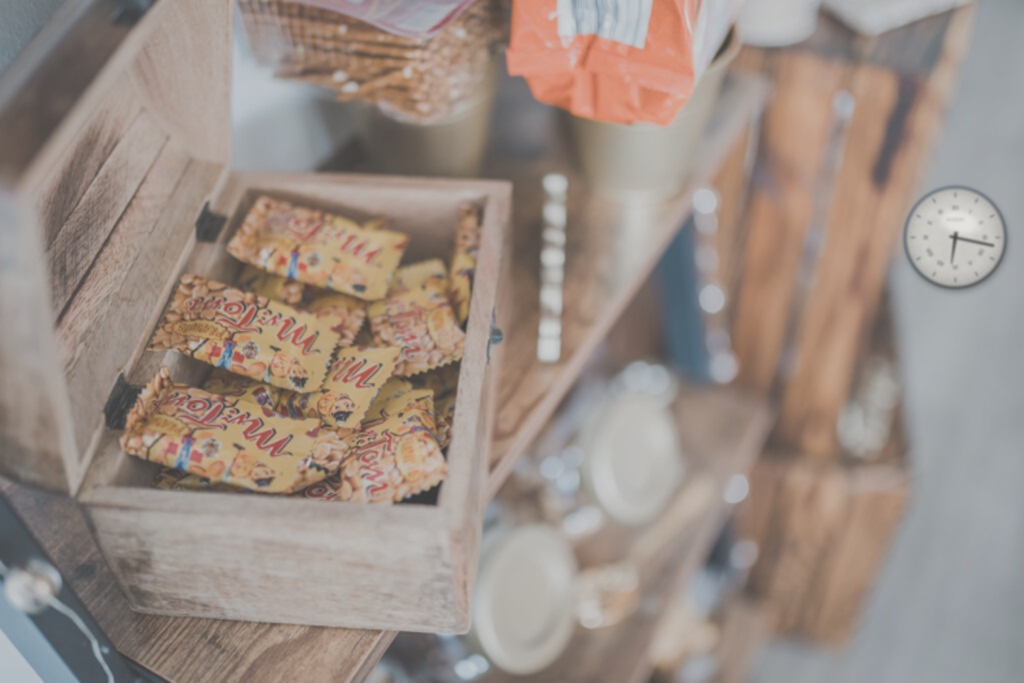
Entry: h=6 m=17
